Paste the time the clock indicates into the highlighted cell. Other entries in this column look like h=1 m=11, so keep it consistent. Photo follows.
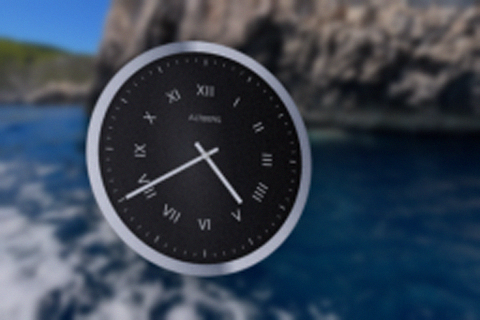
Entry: h=4 m=40
